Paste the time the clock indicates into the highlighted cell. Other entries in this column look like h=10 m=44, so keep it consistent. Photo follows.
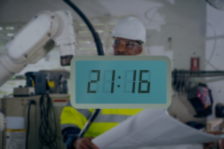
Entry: h=21 m=16
